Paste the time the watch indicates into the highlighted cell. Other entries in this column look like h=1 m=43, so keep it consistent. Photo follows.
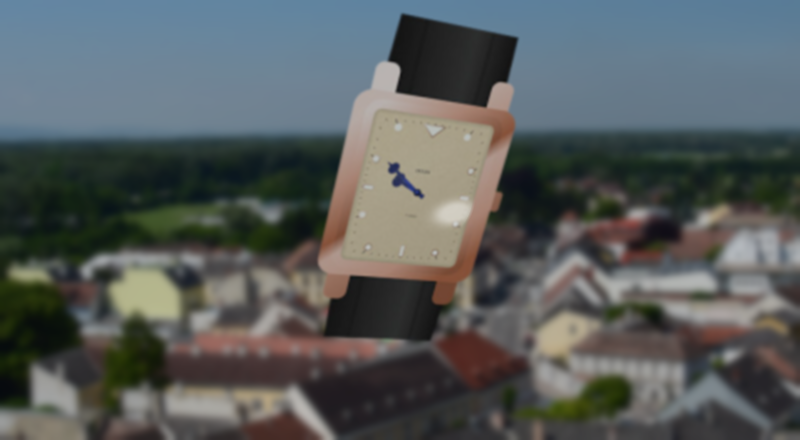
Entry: h=9 m=51
